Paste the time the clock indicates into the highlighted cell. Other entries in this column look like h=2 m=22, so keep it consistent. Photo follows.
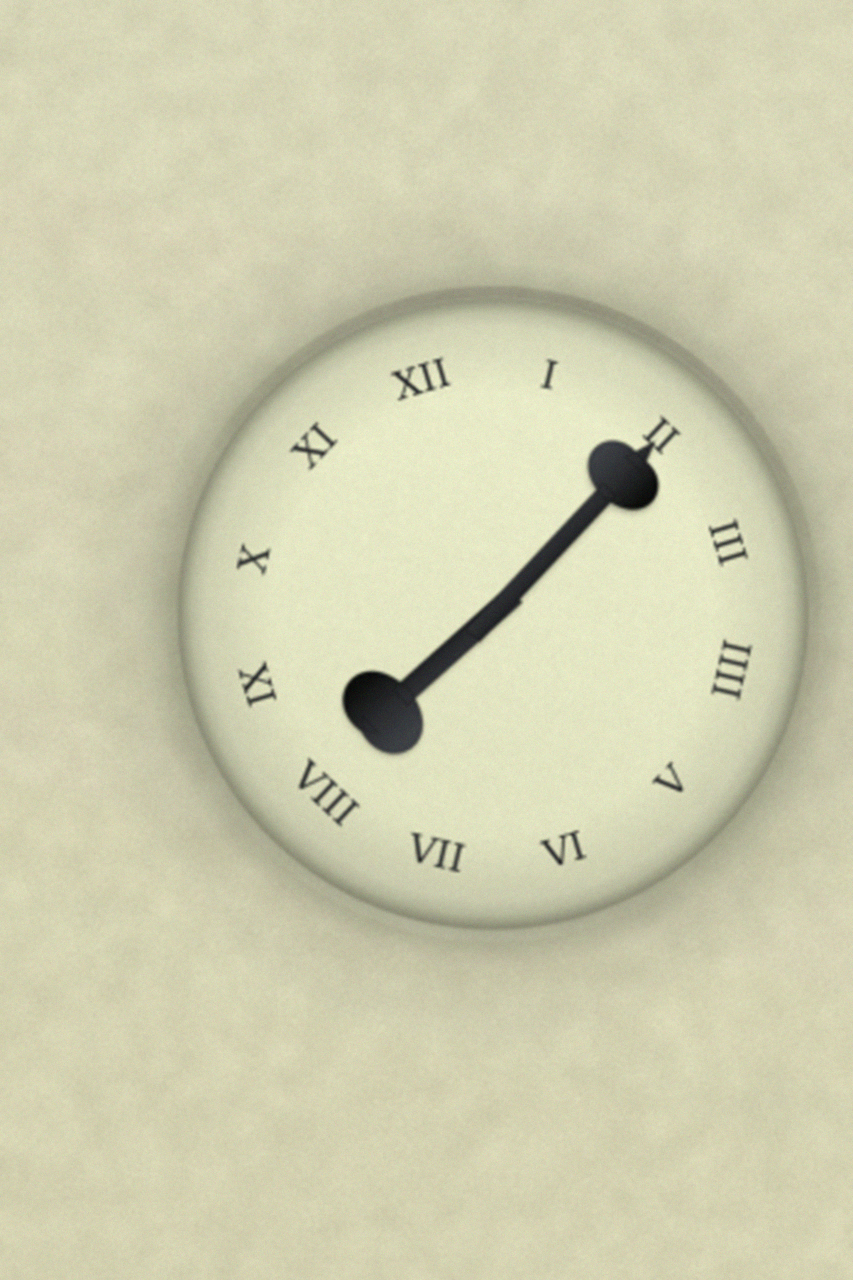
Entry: h=8 m=10
